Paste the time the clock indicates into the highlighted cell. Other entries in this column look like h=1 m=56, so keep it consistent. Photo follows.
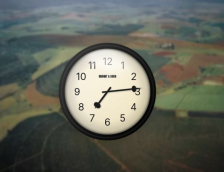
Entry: h=7 m=14
